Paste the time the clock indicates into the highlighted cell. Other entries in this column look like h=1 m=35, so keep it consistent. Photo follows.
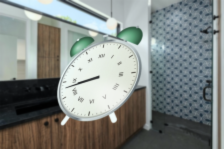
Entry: h=8 m=43
